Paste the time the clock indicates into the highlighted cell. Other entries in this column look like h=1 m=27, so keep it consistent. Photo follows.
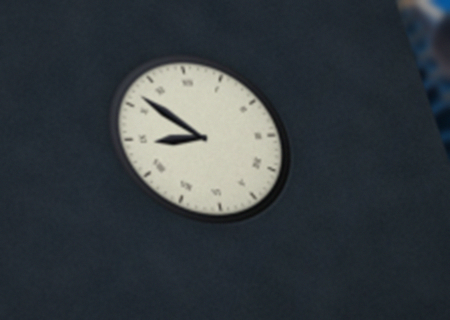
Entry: h=8 m=52
